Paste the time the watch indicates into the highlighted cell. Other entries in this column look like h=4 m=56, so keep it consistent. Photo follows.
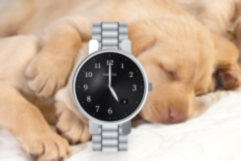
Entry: h=5 m=0
